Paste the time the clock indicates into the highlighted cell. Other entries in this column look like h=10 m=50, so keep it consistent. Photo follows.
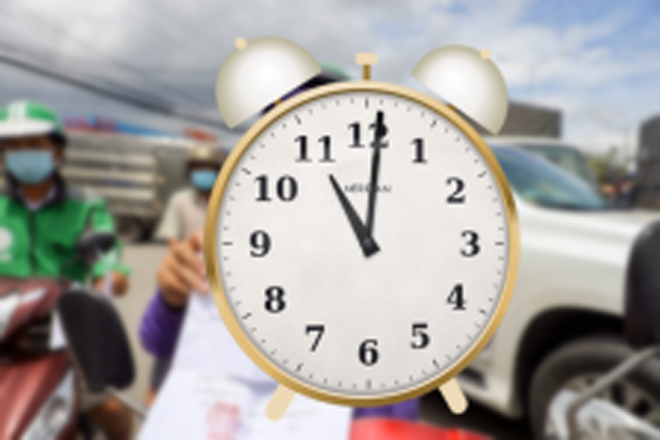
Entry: h=11 m=1
